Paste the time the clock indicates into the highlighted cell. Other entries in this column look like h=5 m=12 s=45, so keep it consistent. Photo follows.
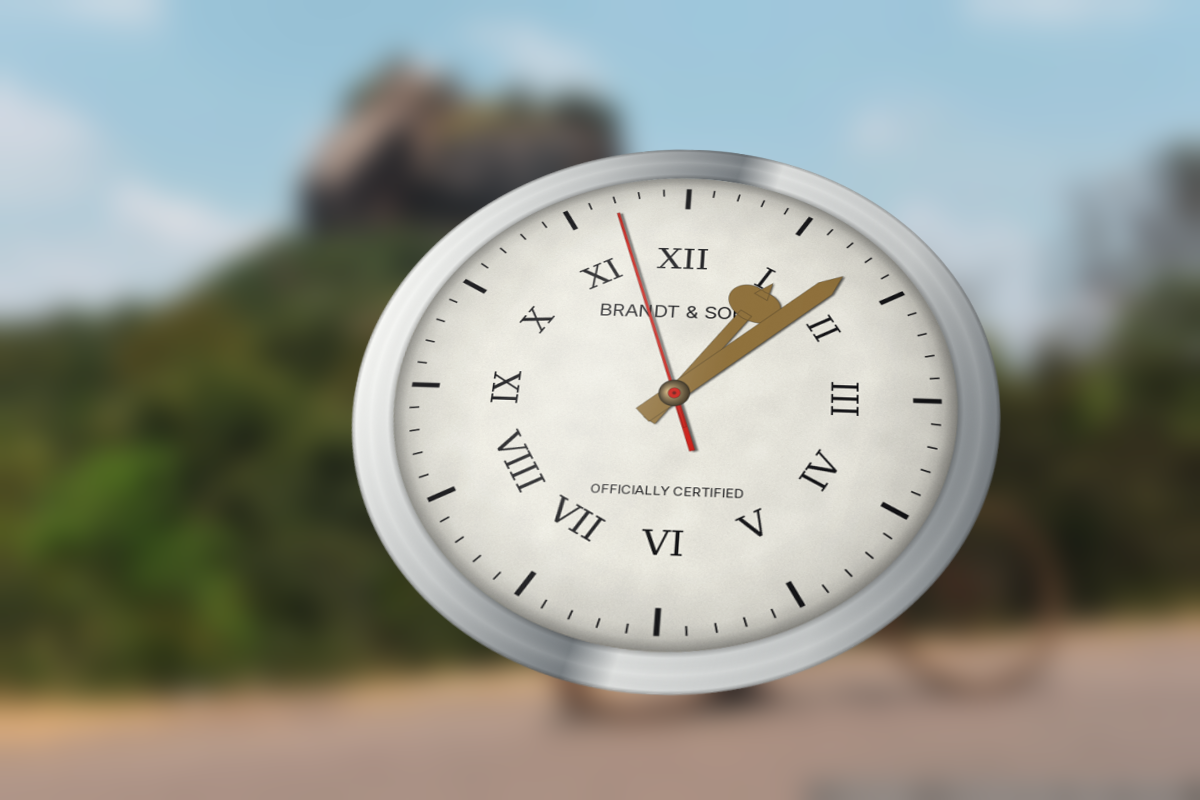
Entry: h=1 m=7 s=57
